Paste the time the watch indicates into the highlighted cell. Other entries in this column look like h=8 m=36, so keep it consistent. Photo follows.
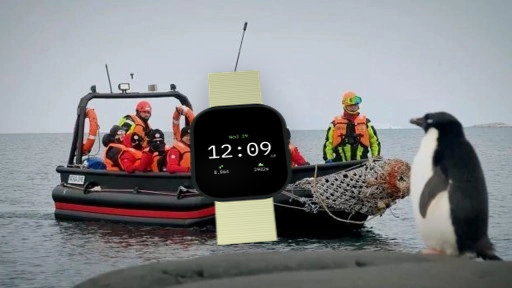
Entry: h=12 m=9
